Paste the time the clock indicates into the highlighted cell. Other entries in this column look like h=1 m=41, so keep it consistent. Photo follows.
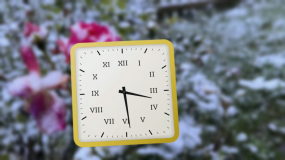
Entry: h=3 m=29
